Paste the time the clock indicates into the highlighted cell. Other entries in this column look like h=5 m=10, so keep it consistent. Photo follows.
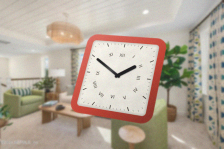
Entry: h=1 m=50
